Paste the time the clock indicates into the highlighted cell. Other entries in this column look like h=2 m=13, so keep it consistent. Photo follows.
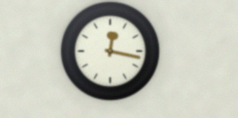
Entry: h=12 m=17
